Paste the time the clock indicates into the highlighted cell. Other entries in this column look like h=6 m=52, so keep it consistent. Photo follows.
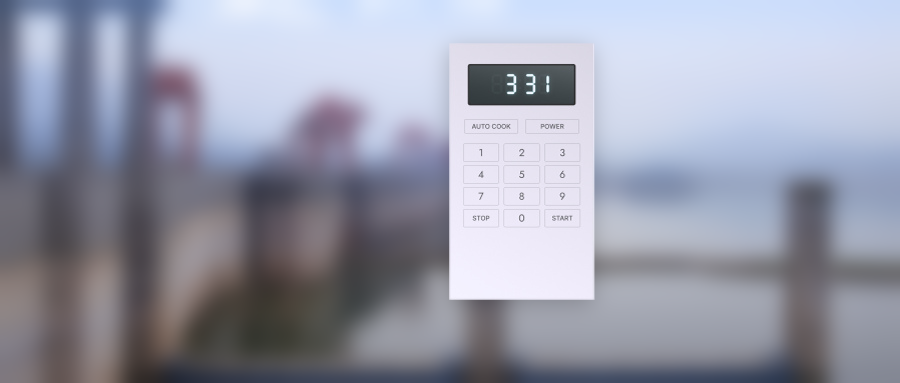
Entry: h=3 m=31
